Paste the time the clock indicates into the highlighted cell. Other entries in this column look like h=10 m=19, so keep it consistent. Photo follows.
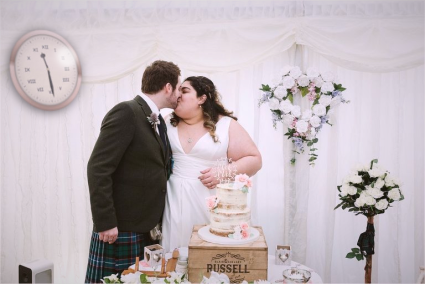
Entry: h=11 m=29
